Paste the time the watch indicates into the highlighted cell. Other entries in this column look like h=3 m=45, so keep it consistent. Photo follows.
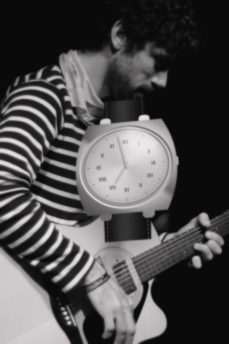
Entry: h=6 m=58
